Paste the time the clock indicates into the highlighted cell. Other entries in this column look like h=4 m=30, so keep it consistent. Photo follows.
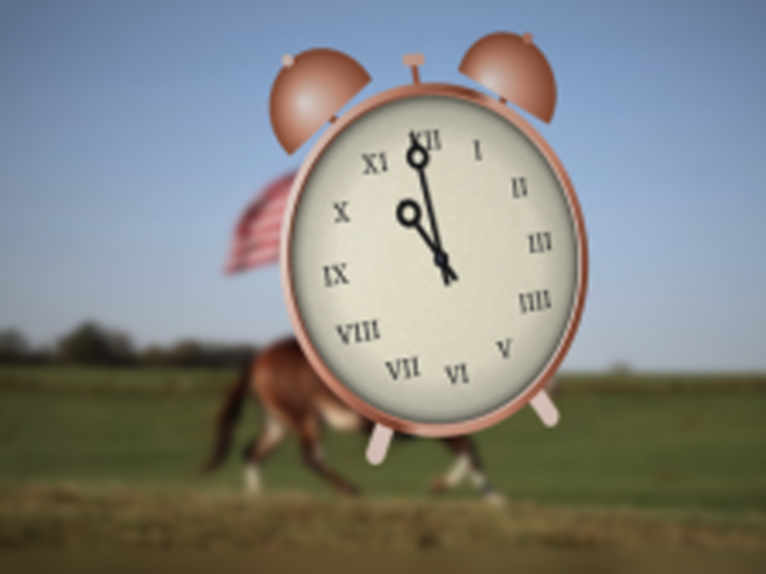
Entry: h=10 m=59
